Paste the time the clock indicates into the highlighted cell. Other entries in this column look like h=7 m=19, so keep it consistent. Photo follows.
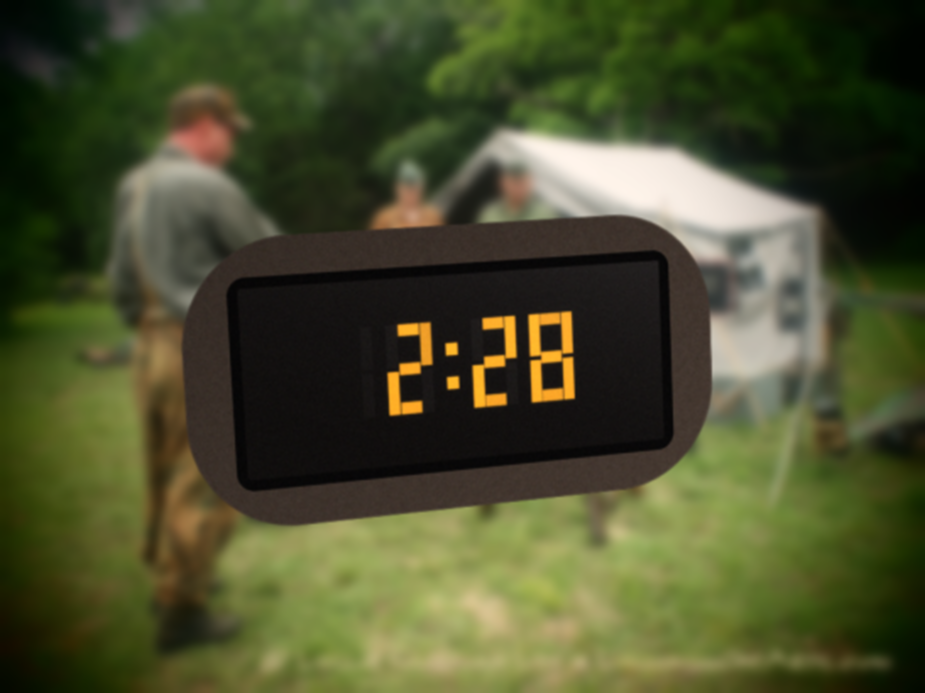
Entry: h=2 m=28
